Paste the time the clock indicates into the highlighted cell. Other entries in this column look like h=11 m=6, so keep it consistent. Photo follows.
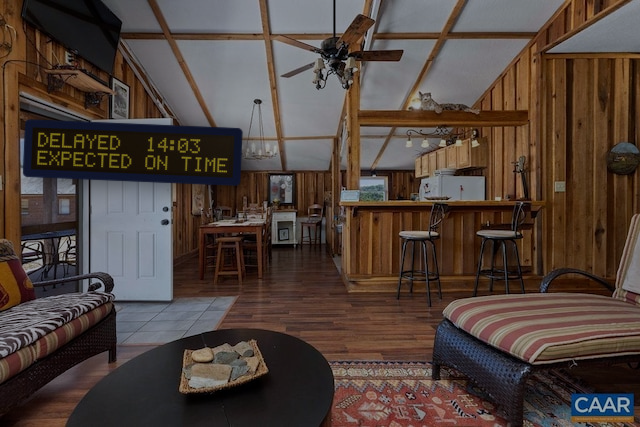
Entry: h=14 m=3
